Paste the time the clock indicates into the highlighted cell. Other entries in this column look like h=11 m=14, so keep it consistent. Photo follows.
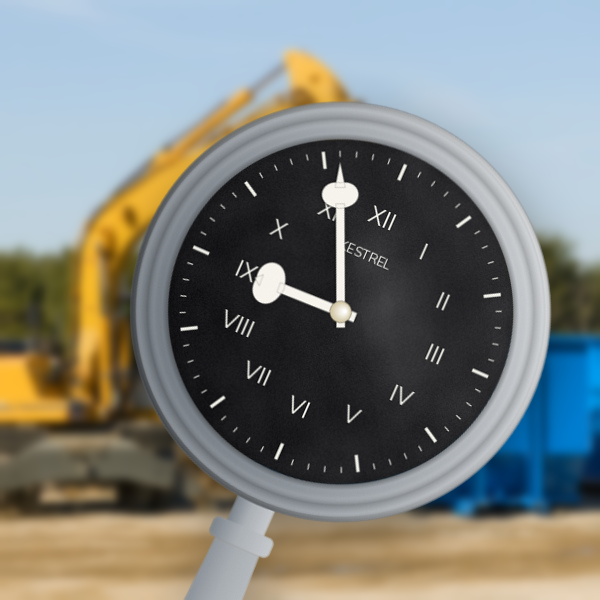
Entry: h=8 m=56
